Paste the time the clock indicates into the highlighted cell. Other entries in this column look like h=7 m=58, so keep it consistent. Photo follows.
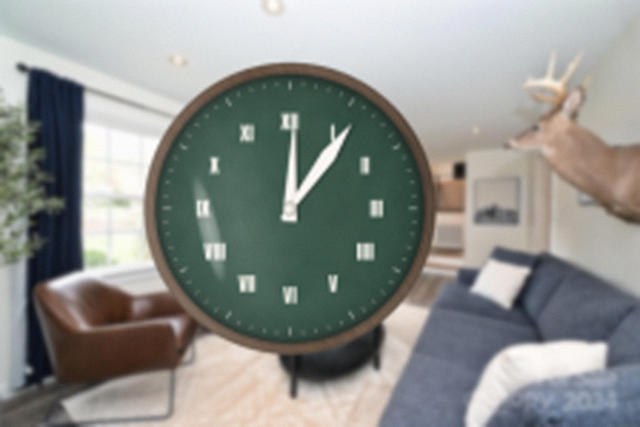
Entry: h=12 m=6
